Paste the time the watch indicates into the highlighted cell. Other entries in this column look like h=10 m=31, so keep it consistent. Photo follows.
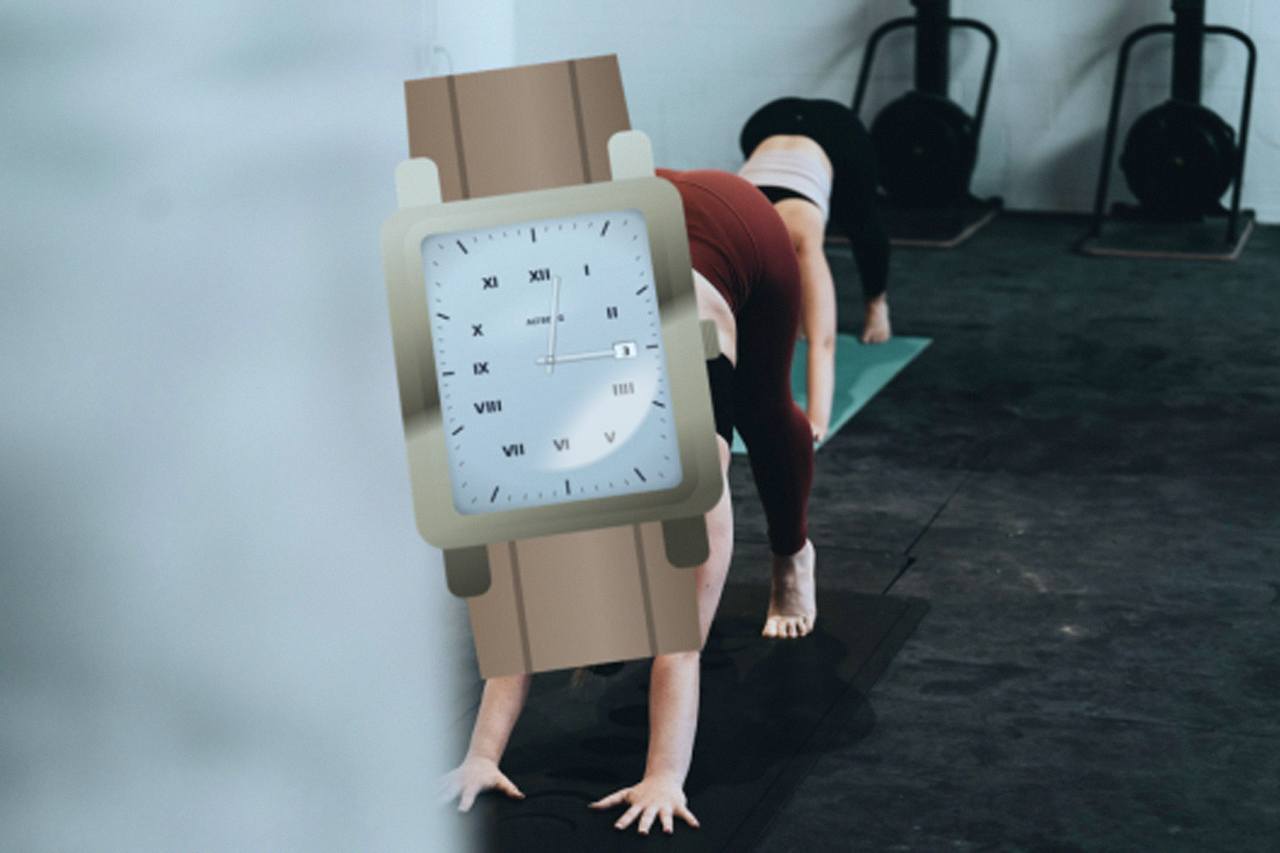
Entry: h=3 m=2
